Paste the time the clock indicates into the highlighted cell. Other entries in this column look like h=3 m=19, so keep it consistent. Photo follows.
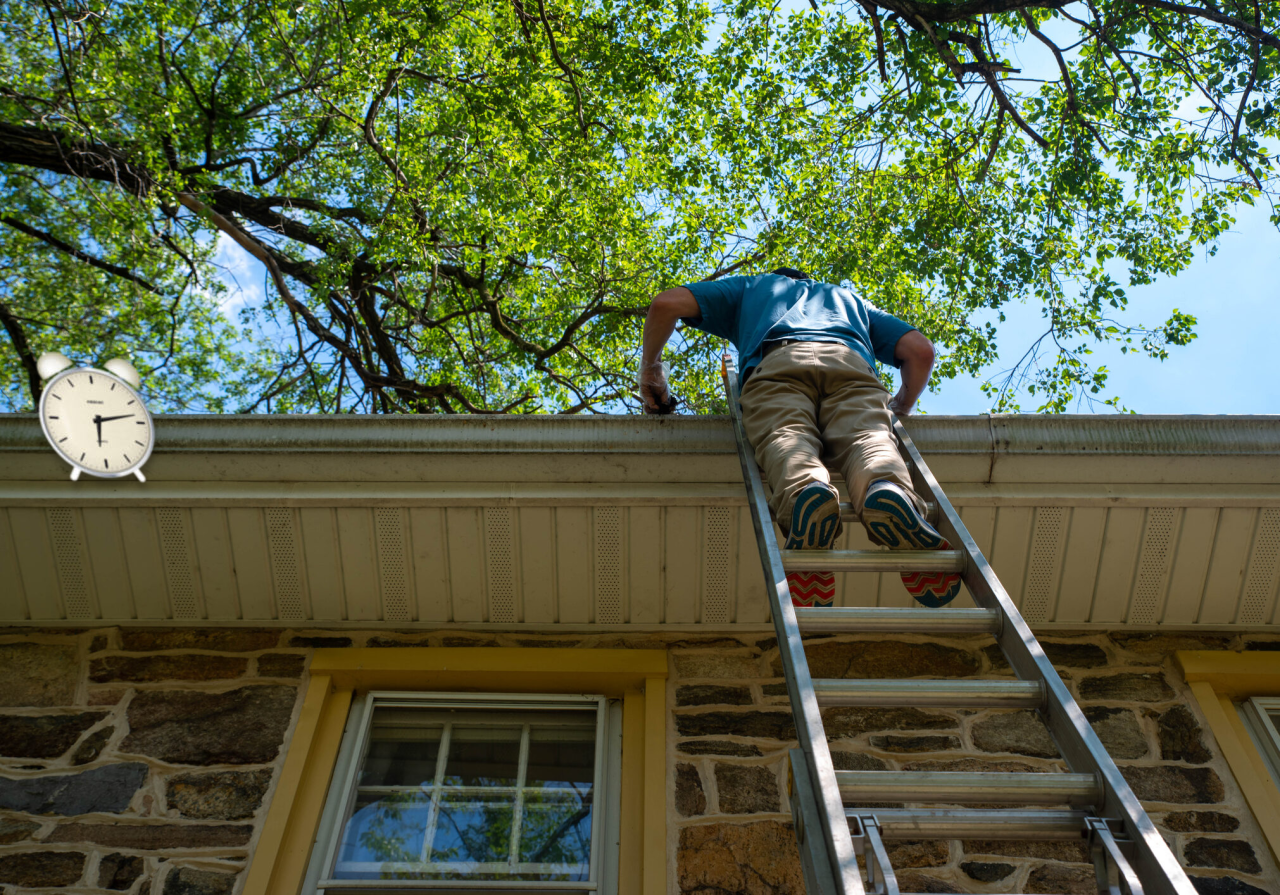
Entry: h=6 m=13
